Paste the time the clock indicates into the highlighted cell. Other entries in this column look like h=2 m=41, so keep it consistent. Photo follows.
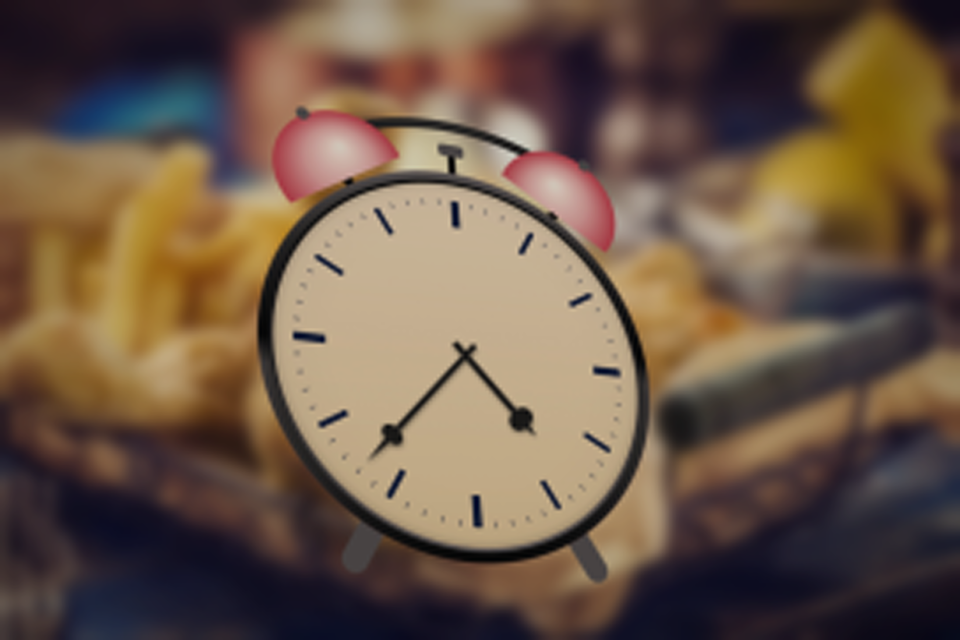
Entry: h=4 m=37
